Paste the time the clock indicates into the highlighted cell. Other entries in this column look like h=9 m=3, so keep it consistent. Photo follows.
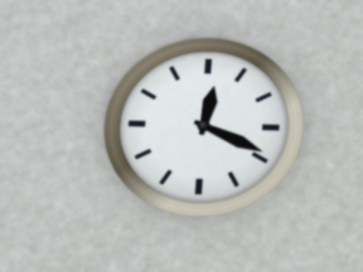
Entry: h=12 m=19
